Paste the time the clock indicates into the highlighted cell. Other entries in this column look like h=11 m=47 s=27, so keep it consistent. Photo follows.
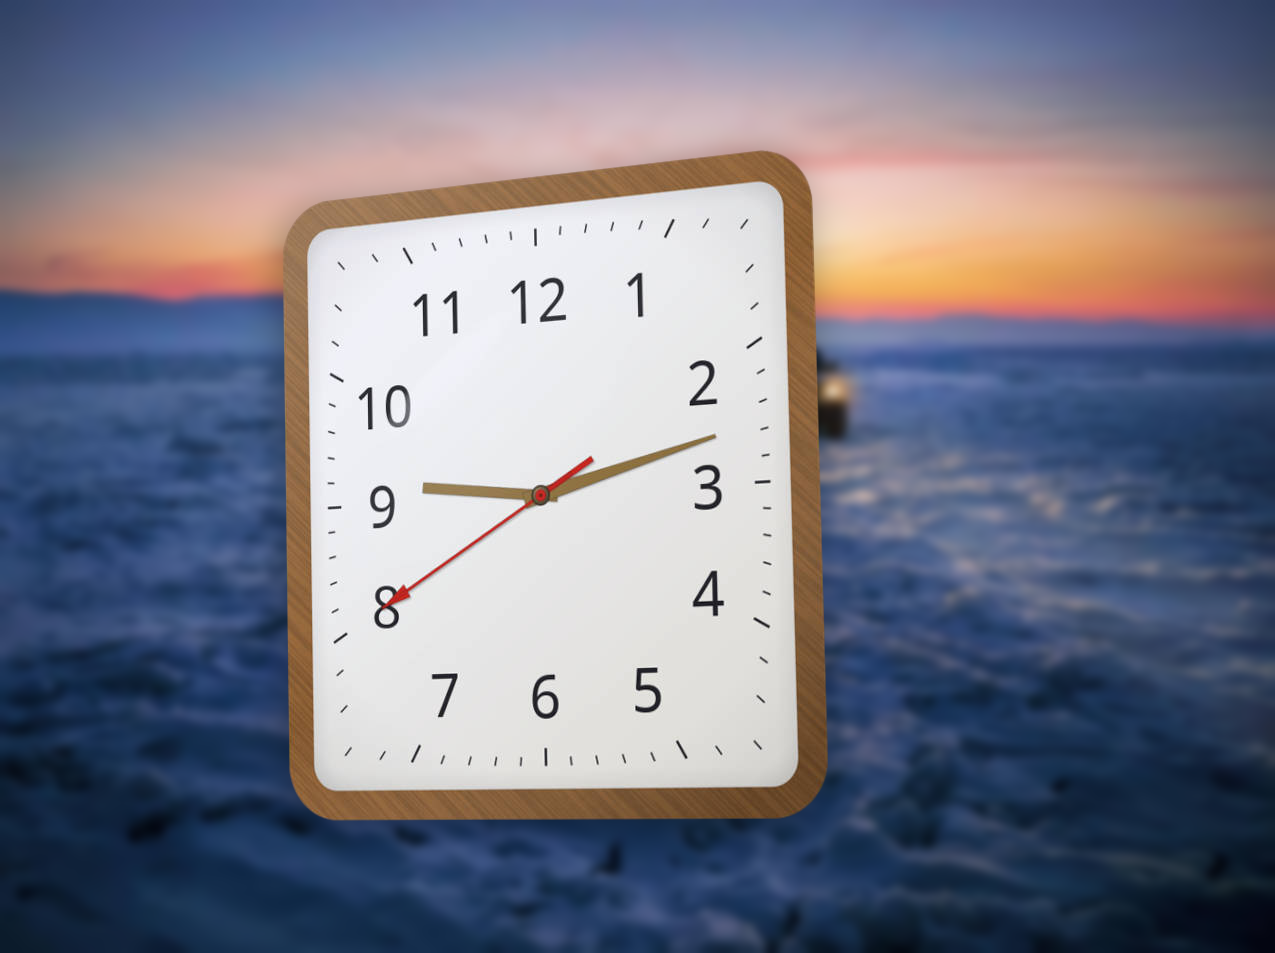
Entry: h=9 m=12 s=40
